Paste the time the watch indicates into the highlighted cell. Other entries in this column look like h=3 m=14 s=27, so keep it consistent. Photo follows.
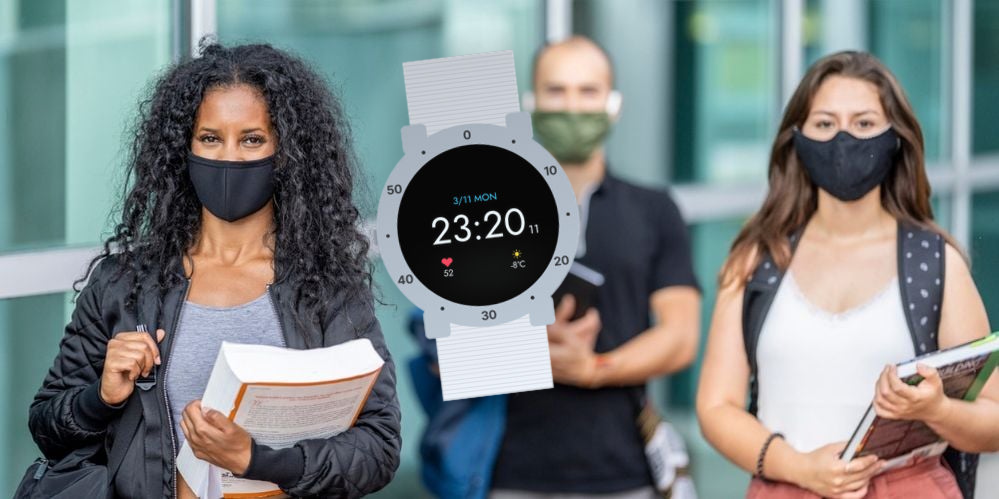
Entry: h=23 m=20 s=11
